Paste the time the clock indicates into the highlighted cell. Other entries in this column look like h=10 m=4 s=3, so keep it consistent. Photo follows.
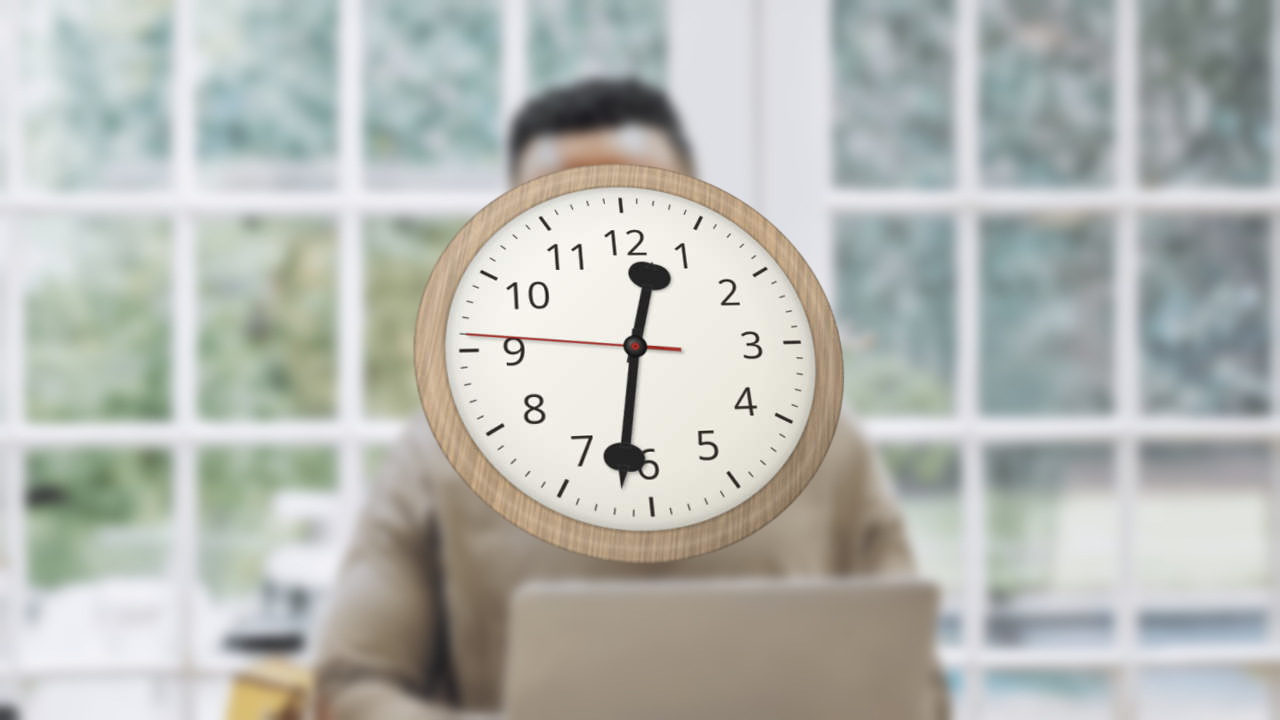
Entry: h=12 m=31 s=46
